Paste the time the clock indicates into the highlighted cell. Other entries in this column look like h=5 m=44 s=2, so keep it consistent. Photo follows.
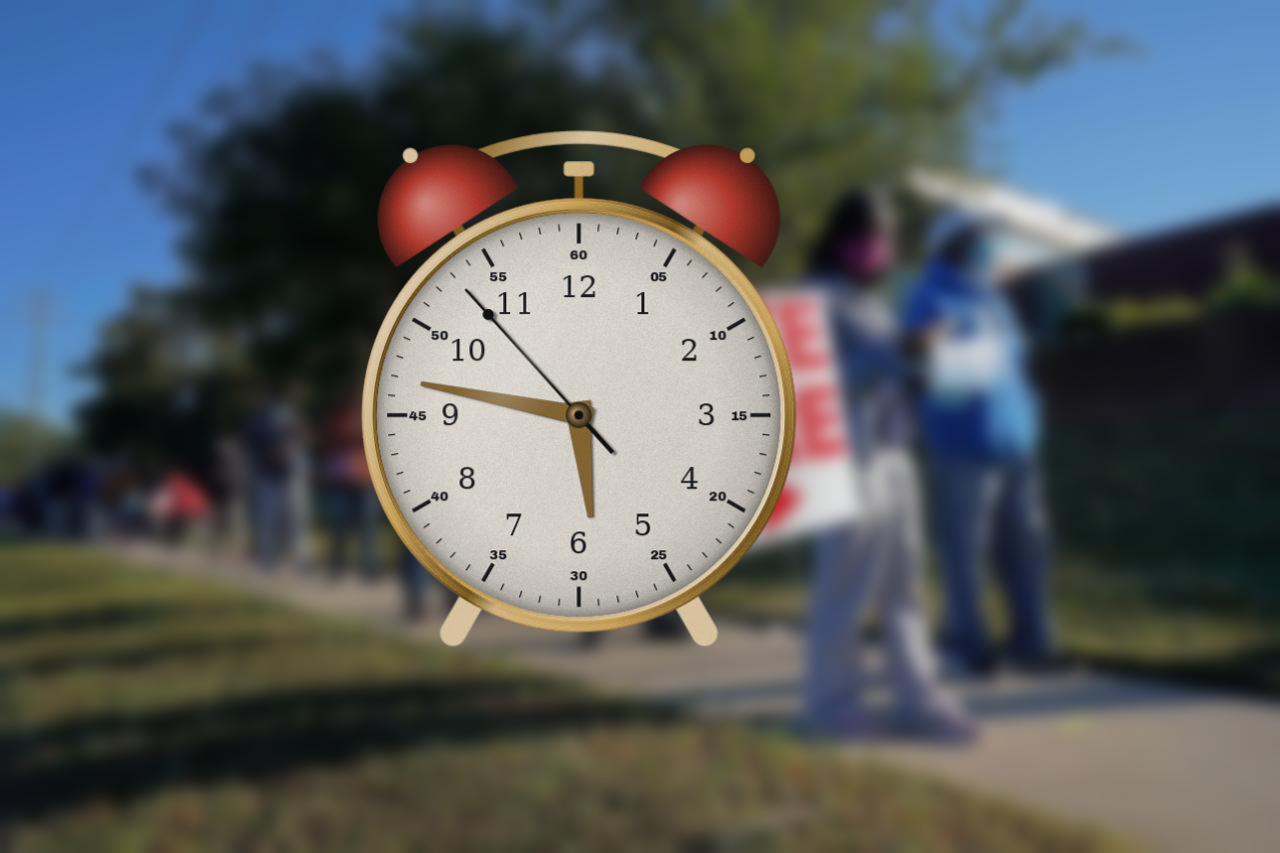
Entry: h=5 m=46 s=53
